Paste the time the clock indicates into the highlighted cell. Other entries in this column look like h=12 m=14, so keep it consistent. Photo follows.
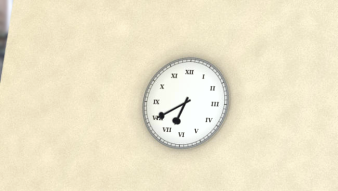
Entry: h=6 m=40
